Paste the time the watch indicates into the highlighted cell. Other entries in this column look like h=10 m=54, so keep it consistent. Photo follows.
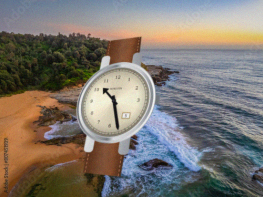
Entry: h=10 m=27
